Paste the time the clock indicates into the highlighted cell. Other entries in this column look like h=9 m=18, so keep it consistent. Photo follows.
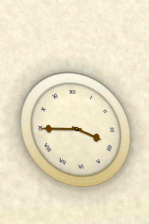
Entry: h=3 m=45
